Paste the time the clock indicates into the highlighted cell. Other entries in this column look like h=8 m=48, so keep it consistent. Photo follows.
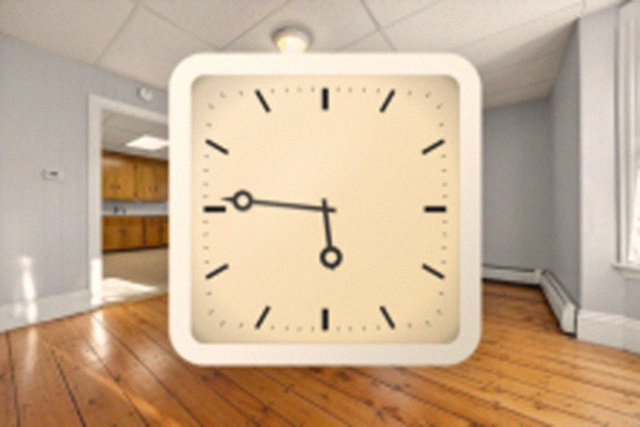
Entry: h=5 m=46
